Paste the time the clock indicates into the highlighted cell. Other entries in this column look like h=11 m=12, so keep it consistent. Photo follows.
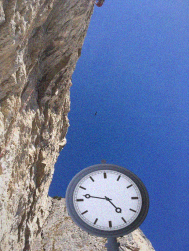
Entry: h=4 m=47
